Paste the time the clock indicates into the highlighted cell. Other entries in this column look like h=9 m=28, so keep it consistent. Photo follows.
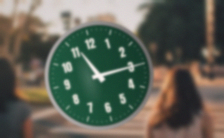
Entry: h=11 m=15
